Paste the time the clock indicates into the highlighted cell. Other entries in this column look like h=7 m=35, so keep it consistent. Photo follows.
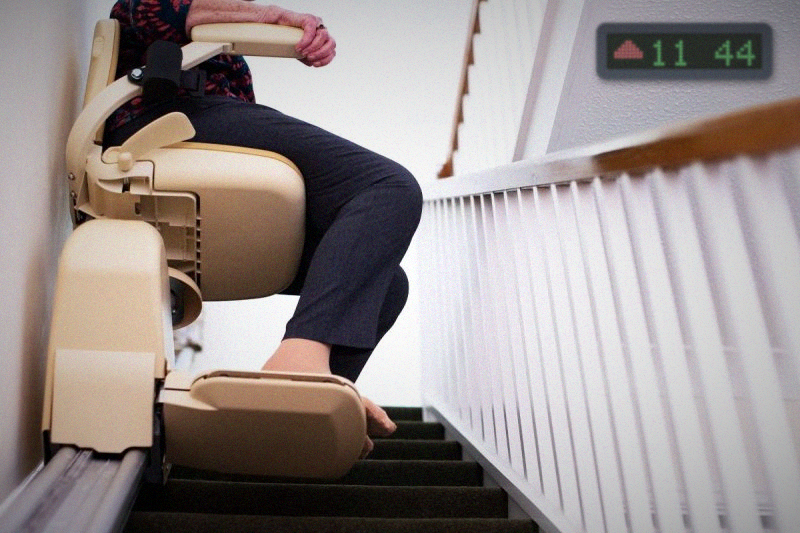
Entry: h=11 m=44
